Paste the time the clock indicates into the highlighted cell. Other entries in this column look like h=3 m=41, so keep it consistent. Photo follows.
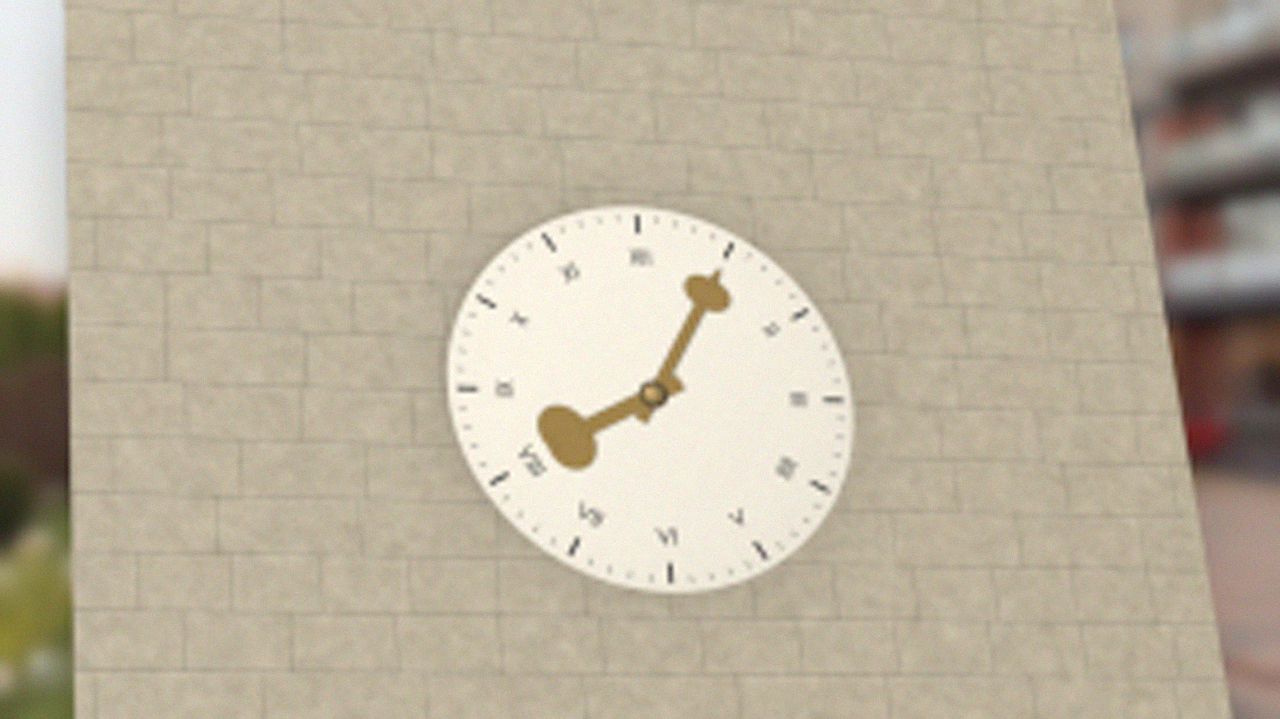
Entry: h=8 m=5
